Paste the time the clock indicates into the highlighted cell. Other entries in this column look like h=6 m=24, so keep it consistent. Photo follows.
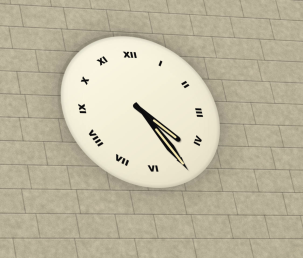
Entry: h=4 m=25
